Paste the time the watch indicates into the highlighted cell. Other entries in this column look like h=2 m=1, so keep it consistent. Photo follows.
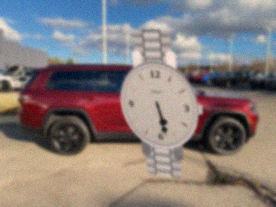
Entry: h=5 m=28
